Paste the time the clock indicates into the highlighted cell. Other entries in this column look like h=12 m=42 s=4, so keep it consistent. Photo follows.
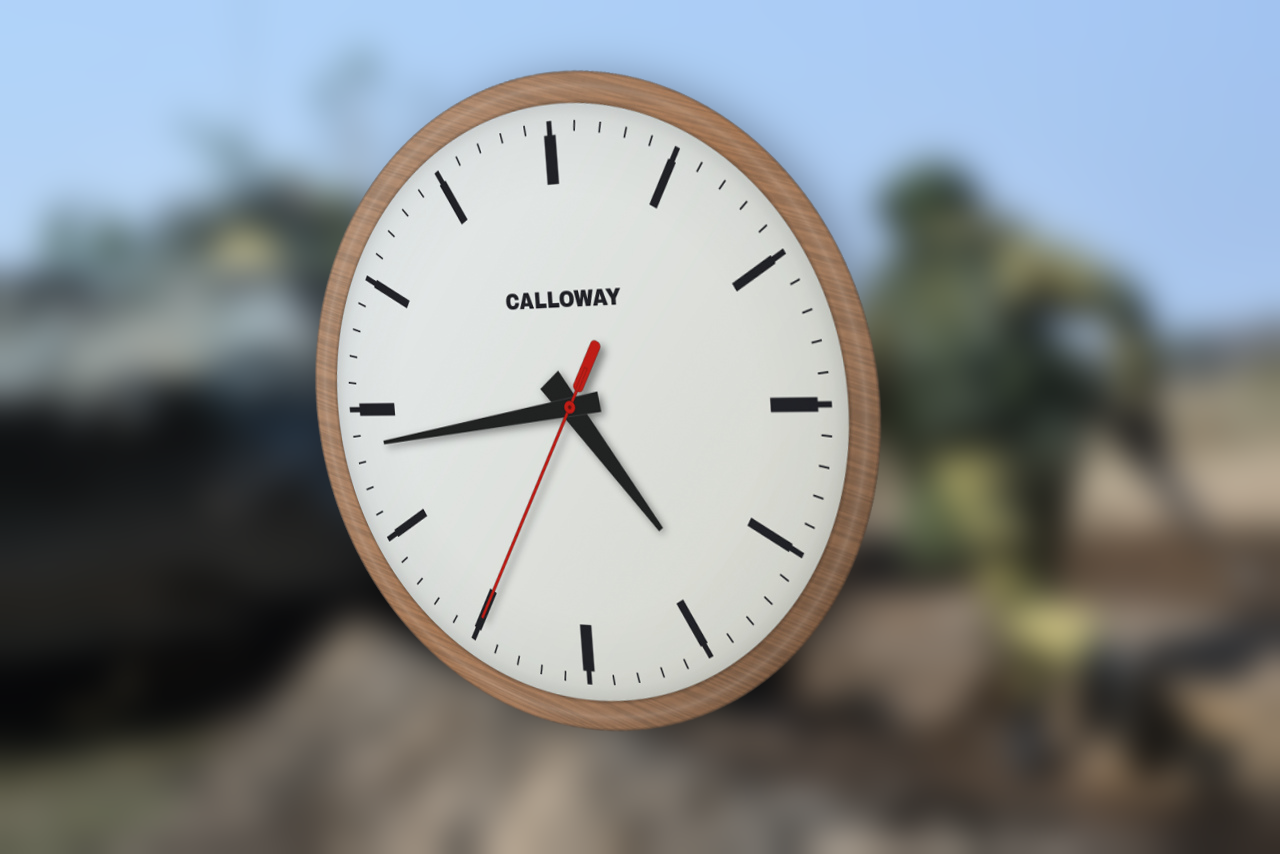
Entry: h=4 m=43 s=35
